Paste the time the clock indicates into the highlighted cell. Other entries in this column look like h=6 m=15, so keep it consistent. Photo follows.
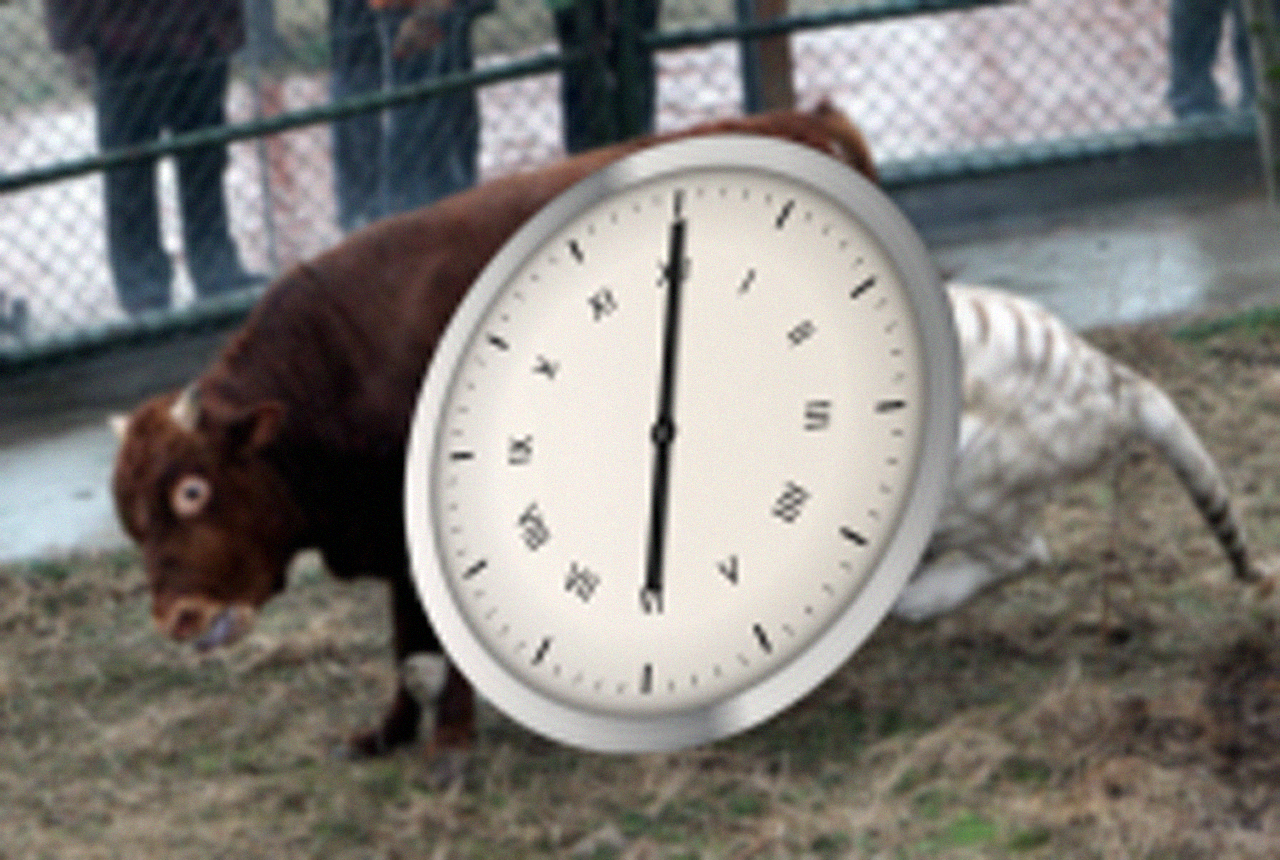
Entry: h=6 m=0
